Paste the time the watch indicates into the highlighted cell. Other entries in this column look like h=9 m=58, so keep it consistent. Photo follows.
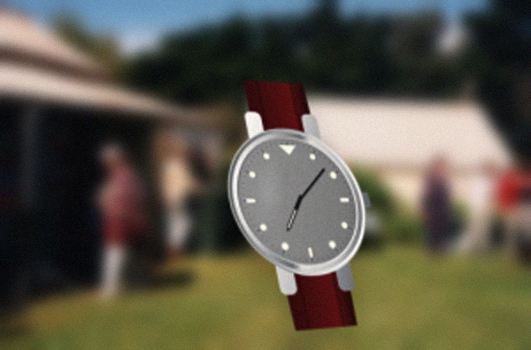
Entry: h=7 m=8
